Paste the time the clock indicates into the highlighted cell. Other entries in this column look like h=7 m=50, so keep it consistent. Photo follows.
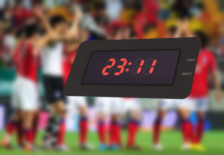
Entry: h=23 m=11
